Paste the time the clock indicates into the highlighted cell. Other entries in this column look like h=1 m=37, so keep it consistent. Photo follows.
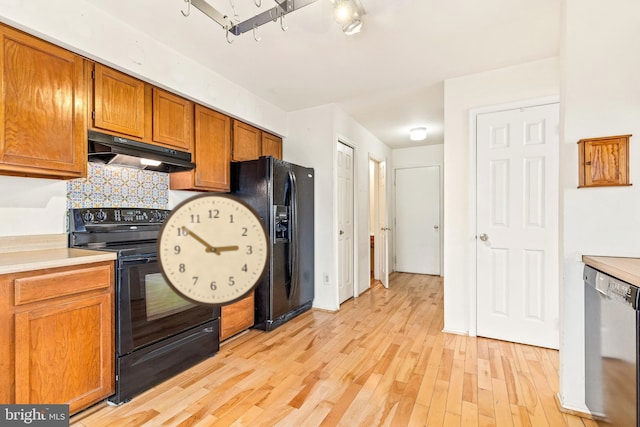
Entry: h=2 m=51
